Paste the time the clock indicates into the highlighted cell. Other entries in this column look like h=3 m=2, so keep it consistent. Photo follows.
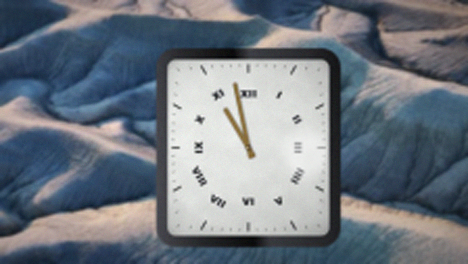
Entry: h=10 m=58
